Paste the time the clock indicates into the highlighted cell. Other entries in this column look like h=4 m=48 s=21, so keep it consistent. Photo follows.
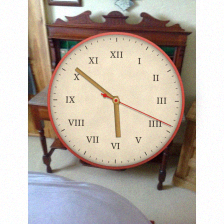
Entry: h=5 m=51 s=19
